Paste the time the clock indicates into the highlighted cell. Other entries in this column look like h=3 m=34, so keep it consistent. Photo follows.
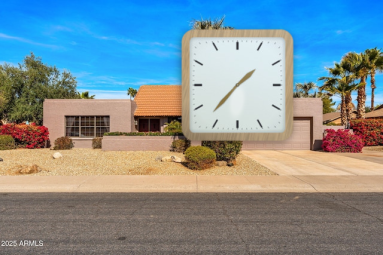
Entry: h=1 m=37
